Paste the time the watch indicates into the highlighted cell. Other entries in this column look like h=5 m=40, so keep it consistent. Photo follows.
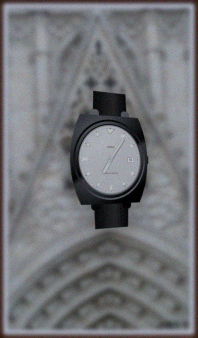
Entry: h=7 m=6
